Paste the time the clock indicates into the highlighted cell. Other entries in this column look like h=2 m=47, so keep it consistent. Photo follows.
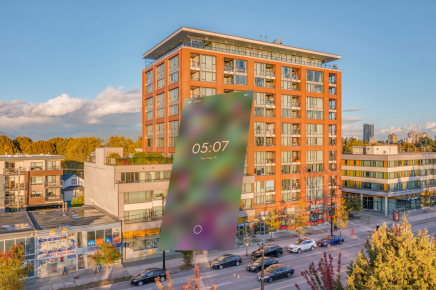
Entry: h=5 m=7
